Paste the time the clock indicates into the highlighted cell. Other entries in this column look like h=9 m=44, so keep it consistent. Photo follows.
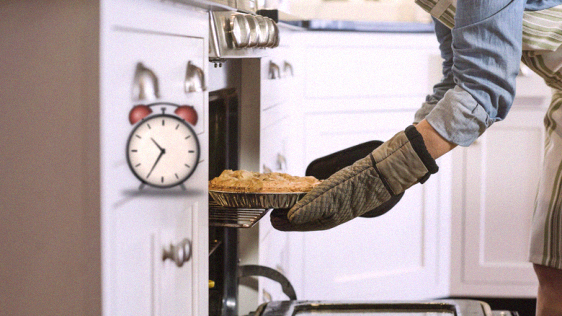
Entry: h=10 m=35
